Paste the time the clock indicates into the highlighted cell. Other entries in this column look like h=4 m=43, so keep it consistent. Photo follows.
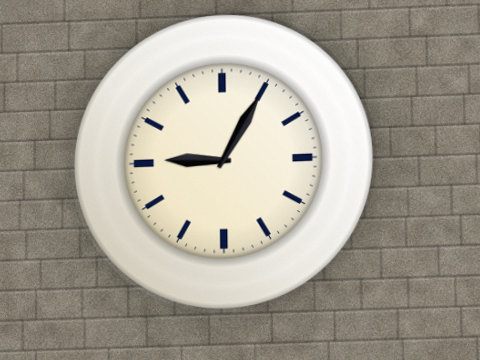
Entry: h=9 m=5
